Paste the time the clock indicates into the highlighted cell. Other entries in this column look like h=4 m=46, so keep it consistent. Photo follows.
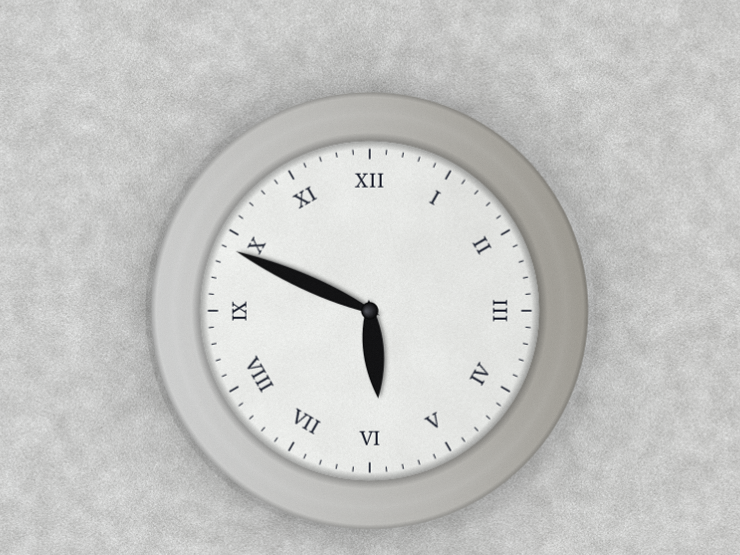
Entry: h=5 m=49
